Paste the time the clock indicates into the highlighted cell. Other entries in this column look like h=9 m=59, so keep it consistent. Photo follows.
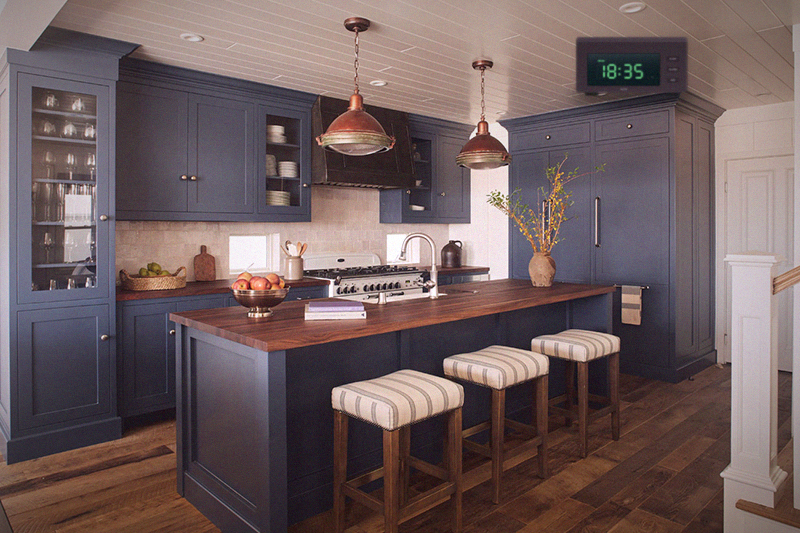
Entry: h=18 m=35
